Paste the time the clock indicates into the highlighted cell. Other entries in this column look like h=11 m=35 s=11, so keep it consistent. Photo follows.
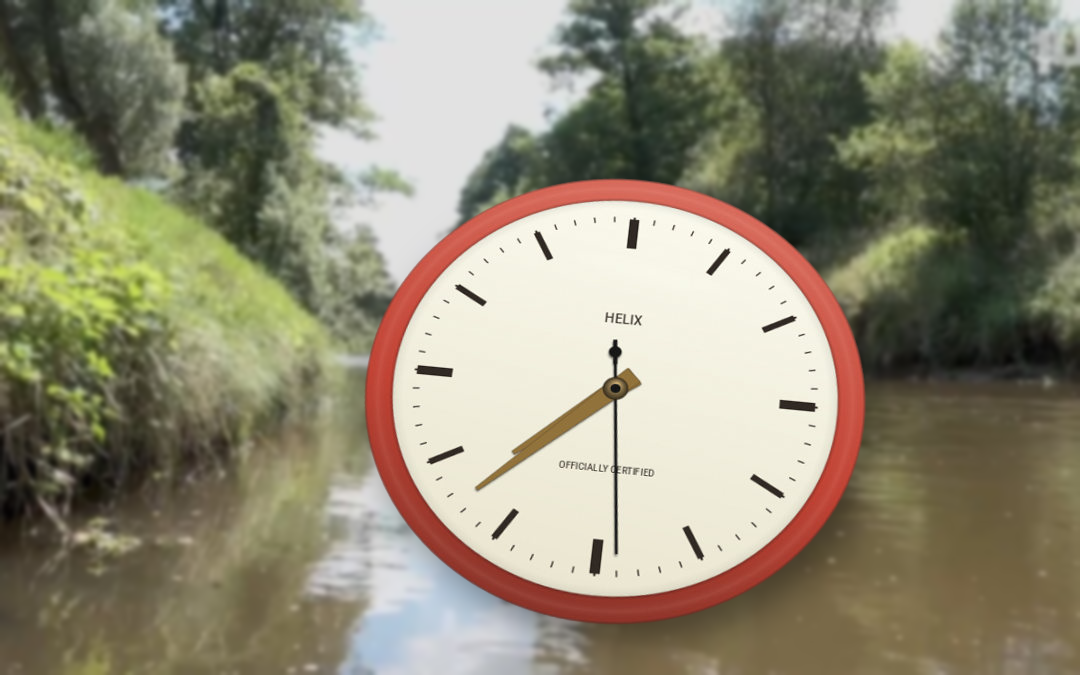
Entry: h=7 m=37 s=29
